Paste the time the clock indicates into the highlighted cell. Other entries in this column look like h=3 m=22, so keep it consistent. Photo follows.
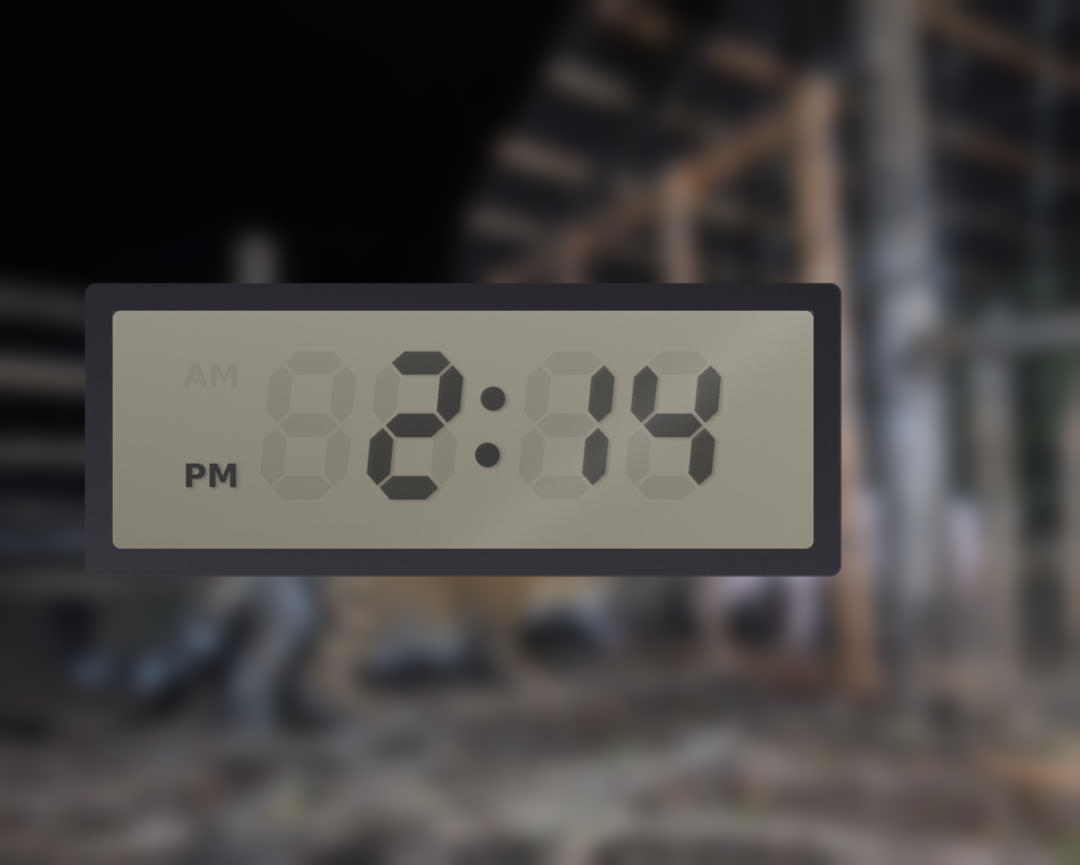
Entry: h=2 m=14
